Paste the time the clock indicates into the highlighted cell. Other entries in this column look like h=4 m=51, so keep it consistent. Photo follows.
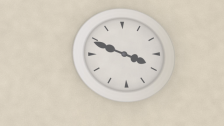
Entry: h=3 m=49
